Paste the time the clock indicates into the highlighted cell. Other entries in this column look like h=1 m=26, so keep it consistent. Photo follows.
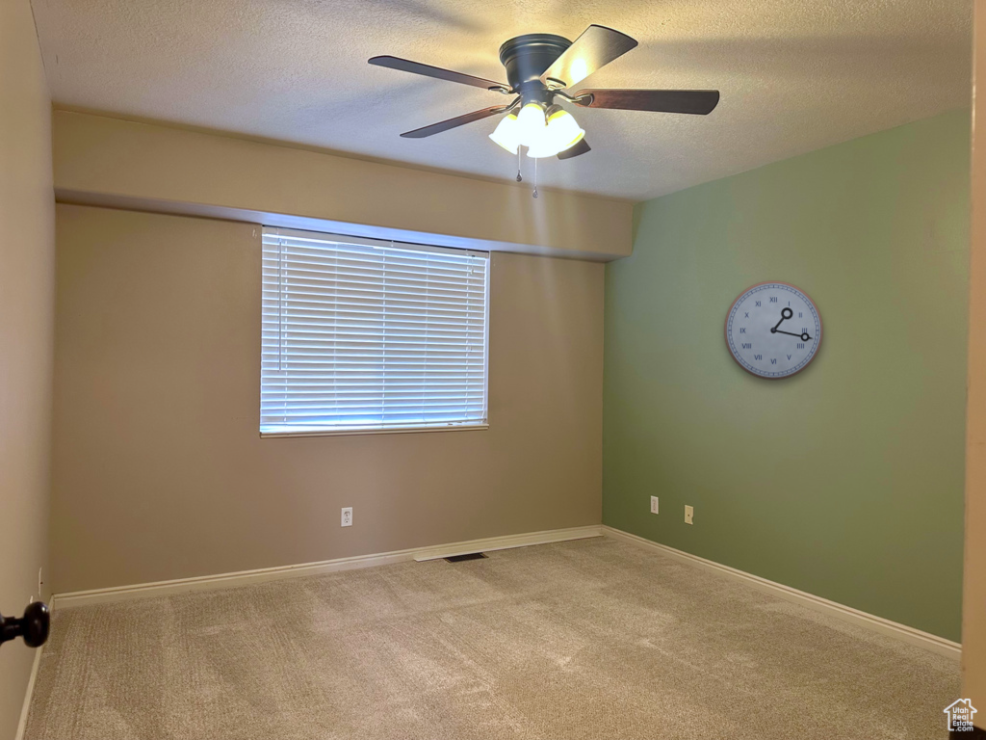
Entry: h=1 m=17
